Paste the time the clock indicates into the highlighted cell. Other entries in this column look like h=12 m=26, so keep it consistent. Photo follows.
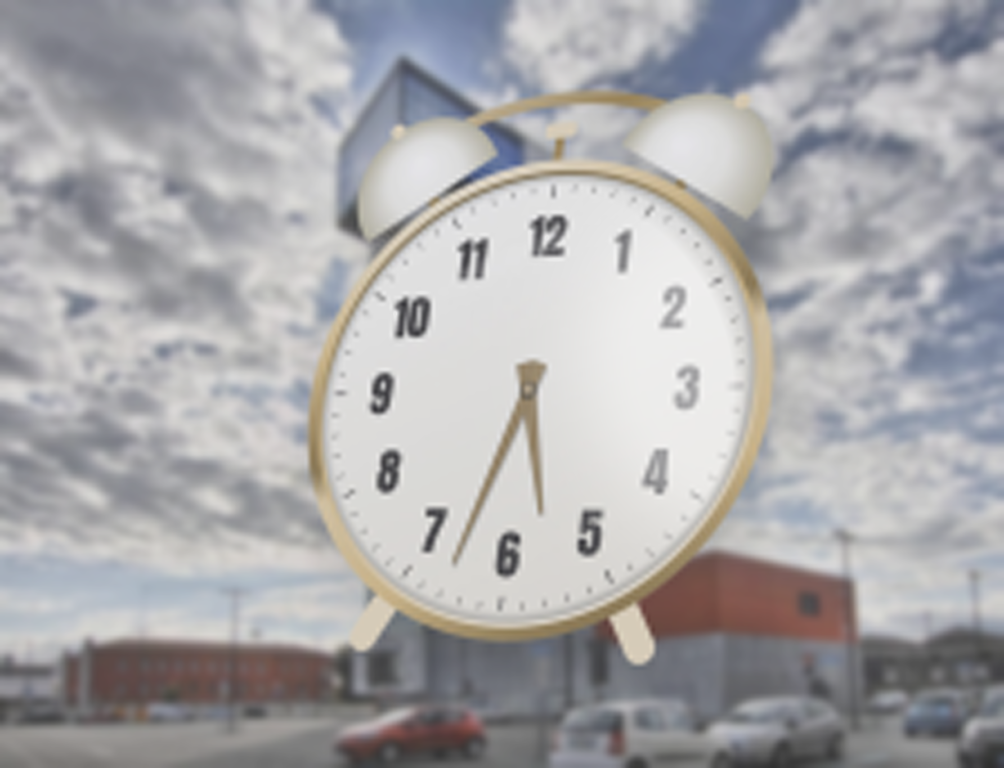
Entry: h=5 m=33
